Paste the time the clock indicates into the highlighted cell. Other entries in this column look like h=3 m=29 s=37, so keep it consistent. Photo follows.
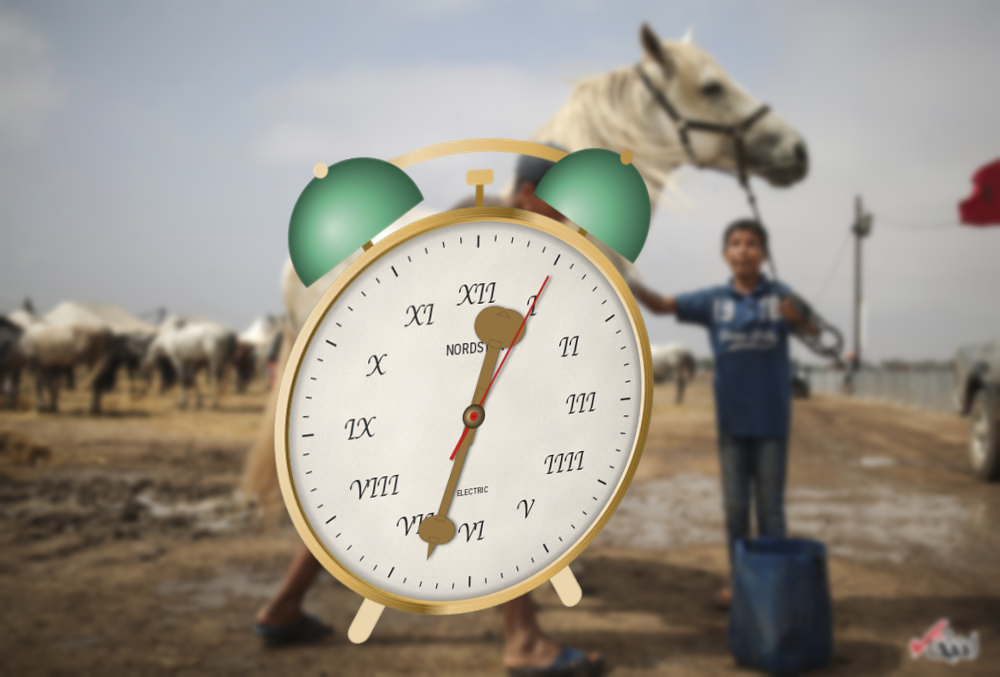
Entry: h=12 m=33 s=5
